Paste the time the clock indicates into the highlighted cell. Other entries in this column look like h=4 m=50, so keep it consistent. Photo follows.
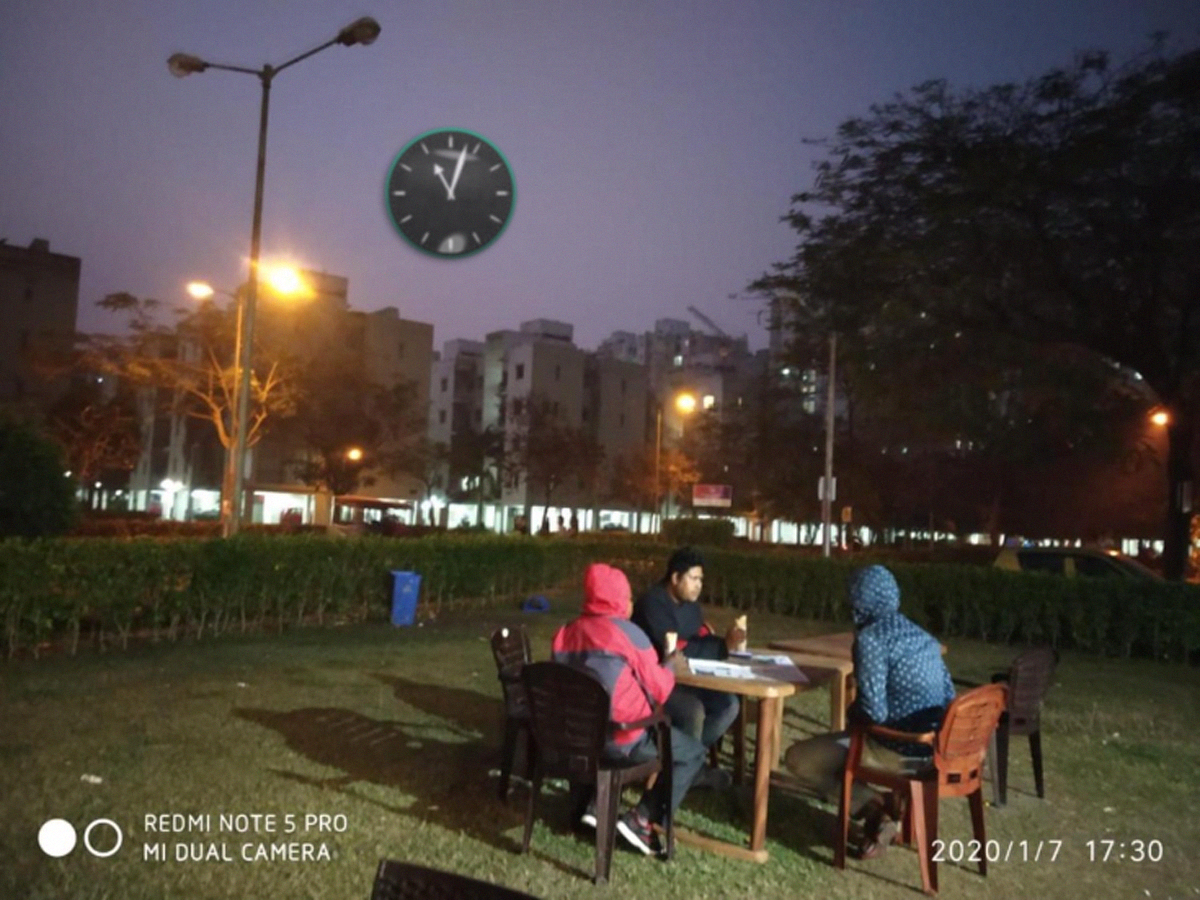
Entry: h=11 m=3
